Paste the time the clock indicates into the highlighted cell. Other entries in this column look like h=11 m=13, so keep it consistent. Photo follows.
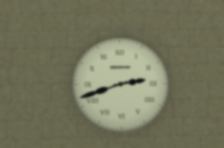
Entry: h=2 m=42
